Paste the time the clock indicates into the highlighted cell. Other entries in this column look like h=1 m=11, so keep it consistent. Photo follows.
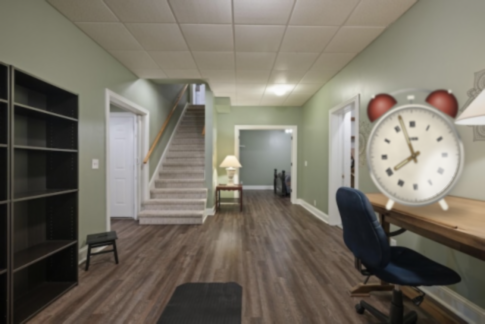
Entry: h=7 m=57
